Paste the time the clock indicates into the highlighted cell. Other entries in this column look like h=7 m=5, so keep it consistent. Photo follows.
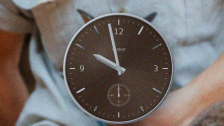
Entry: h=9 m=58
